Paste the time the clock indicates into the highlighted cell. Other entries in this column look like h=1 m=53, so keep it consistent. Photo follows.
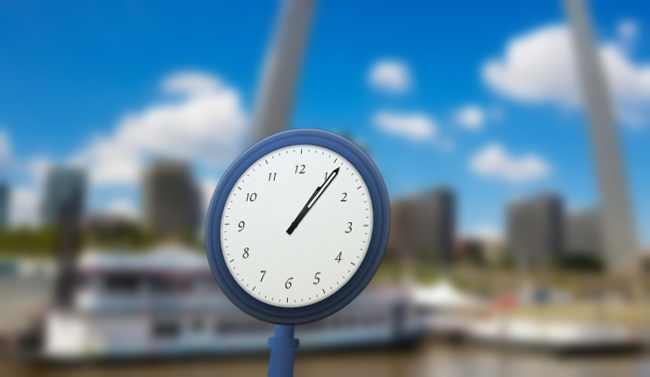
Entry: h=1 m=6
